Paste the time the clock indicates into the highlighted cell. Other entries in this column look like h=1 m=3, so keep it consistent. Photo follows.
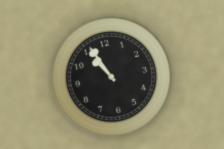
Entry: h=10 m=56
